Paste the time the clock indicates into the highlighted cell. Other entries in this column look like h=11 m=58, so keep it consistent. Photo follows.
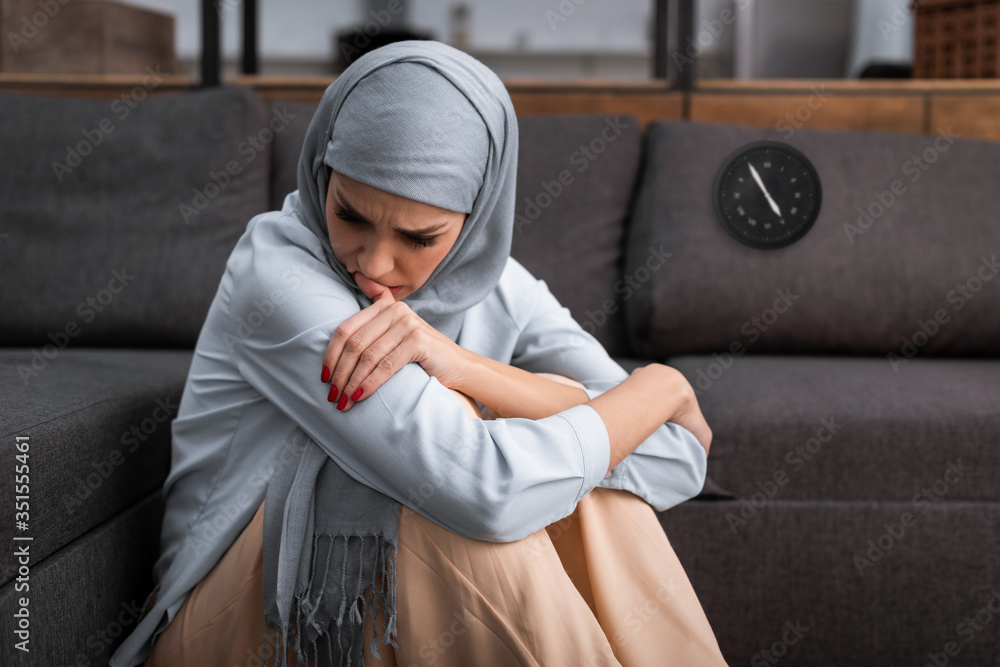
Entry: h=4 m=55
